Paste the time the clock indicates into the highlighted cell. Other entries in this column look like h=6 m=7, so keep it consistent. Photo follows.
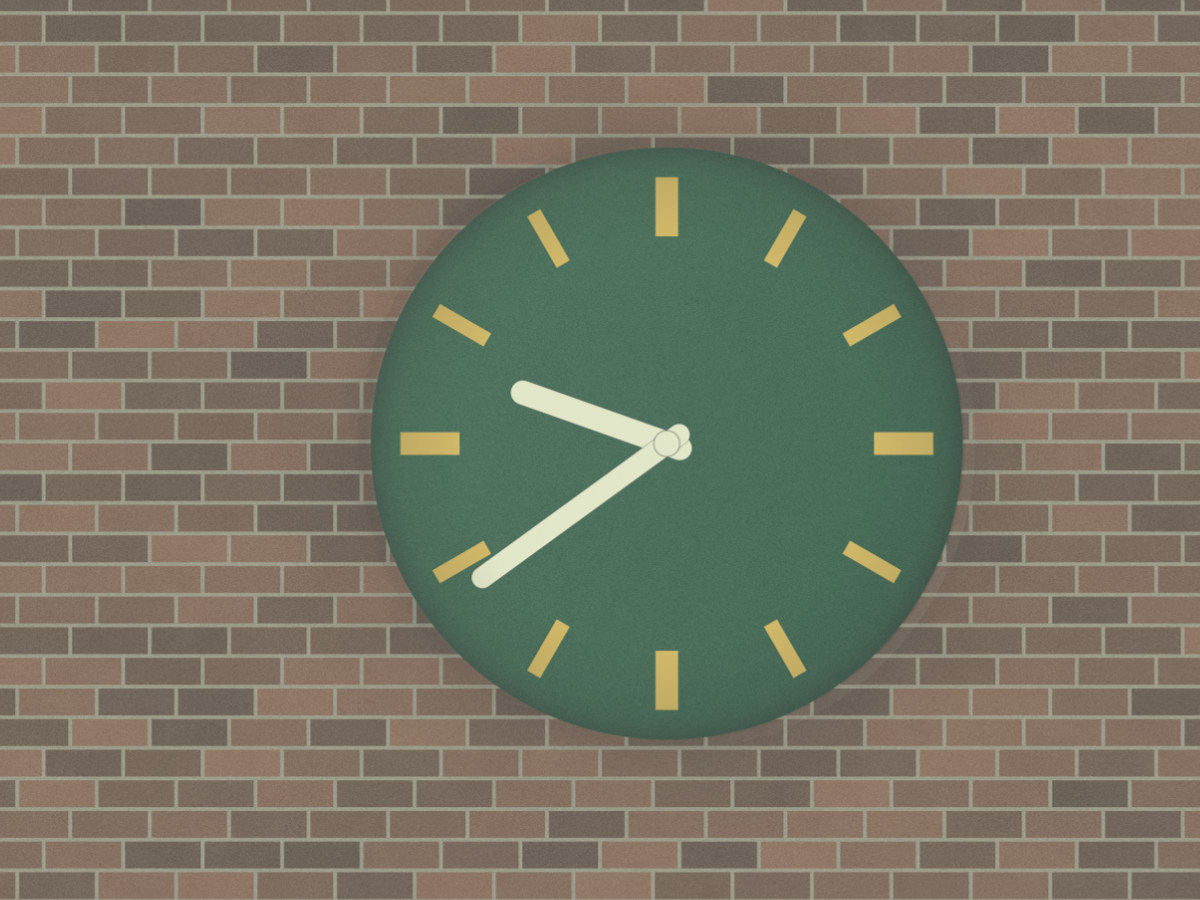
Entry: h=9 m=39
